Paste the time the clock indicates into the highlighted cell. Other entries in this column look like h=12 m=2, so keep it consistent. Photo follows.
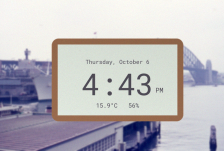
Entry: h=4 m=43
